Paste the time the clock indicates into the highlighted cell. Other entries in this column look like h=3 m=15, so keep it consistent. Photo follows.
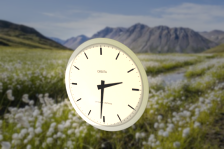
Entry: h=2 m=31
